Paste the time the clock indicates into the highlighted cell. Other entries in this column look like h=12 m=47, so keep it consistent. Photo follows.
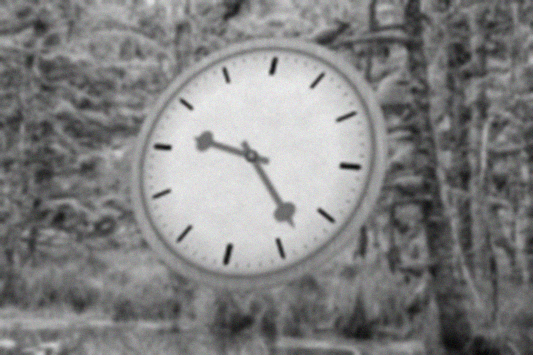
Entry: h=9 m=23
